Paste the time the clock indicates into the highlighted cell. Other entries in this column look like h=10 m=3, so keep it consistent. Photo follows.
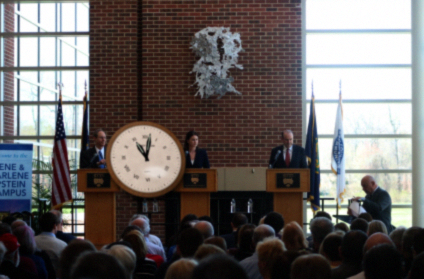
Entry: h=11 m=2
